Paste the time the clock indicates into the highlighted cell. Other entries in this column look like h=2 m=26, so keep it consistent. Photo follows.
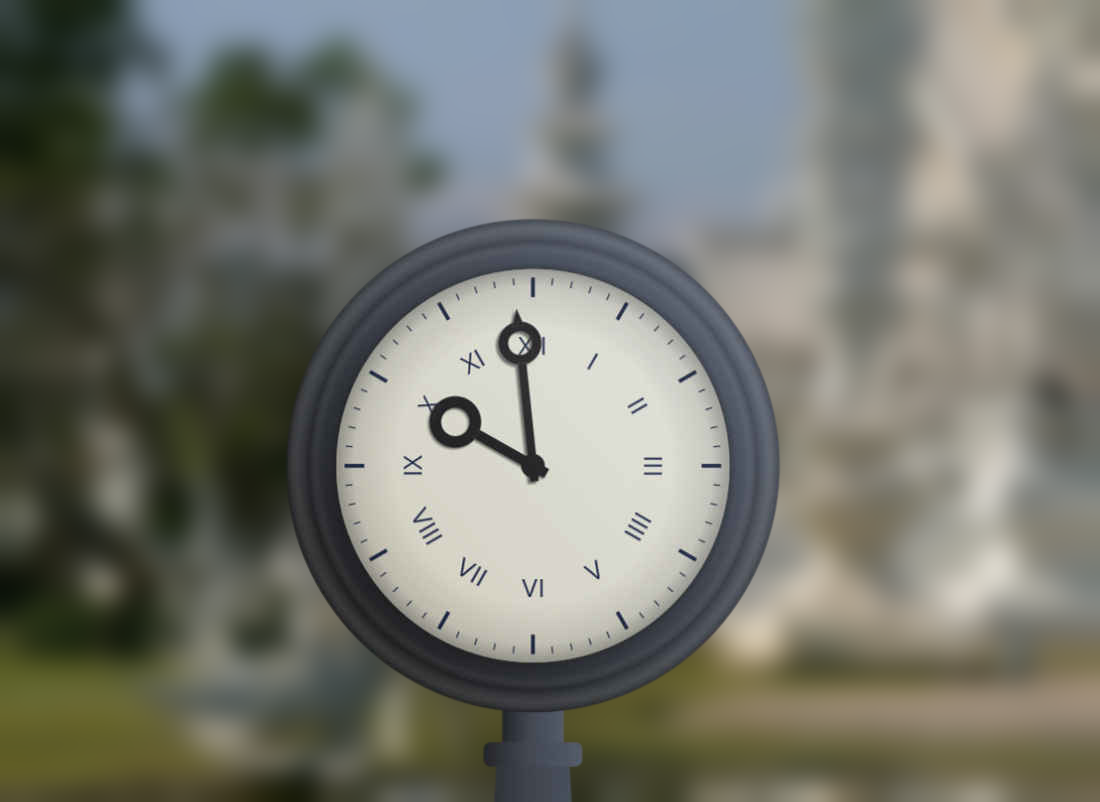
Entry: h=9 m=59
